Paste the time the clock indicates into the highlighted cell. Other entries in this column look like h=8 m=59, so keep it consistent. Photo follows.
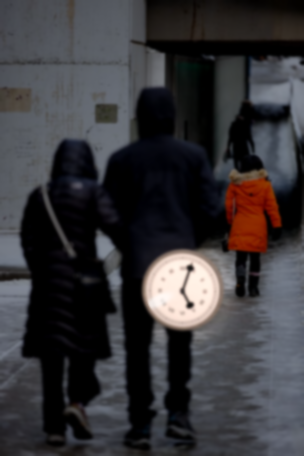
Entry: h=5 m=3
